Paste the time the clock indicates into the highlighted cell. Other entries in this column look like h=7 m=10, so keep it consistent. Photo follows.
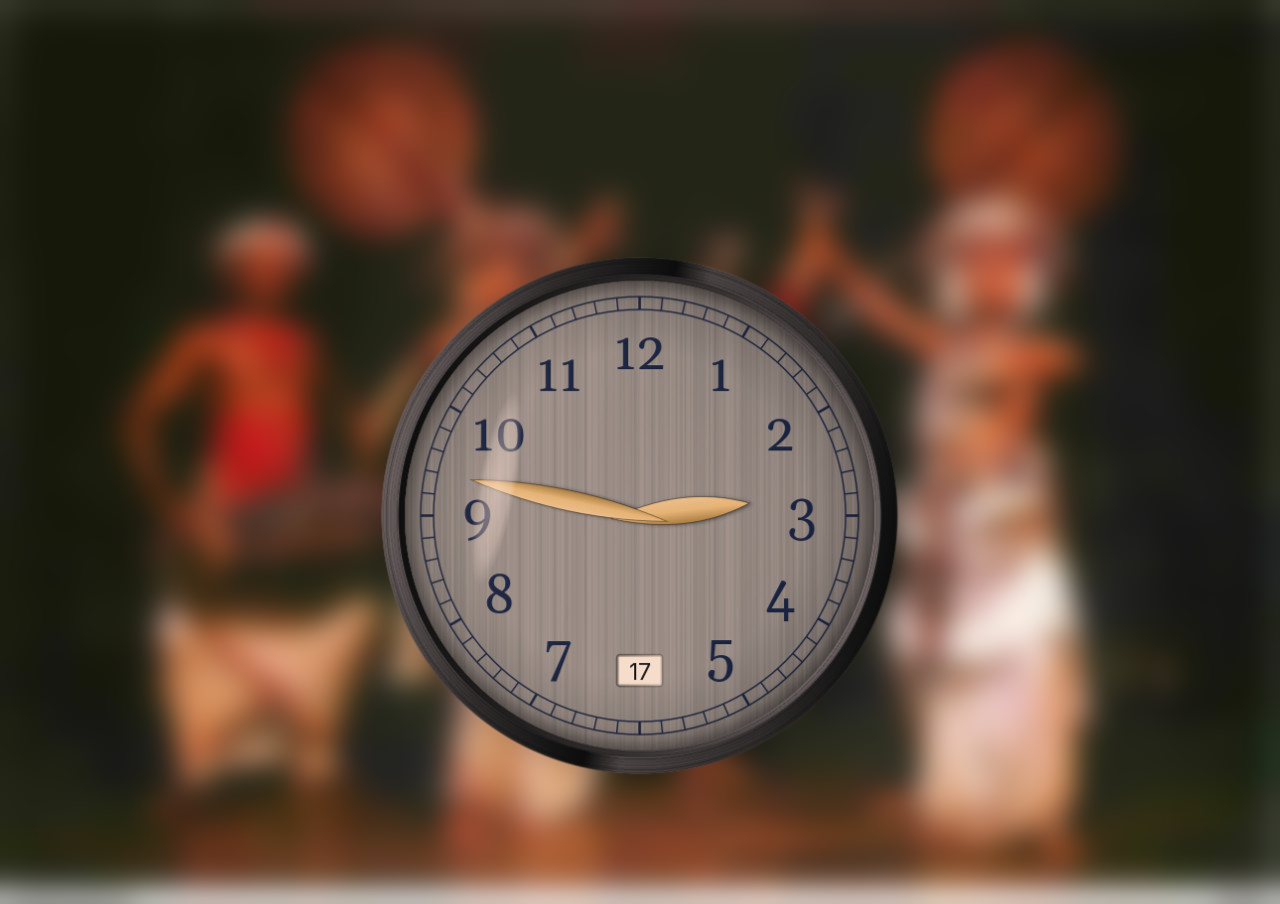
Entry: h=2 m=47
